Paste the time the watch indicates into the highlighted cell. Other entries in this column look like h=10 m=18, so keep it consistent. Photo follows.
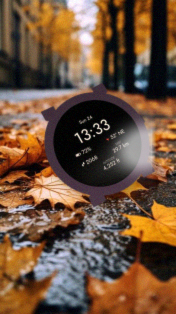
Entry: h=13 m=33
